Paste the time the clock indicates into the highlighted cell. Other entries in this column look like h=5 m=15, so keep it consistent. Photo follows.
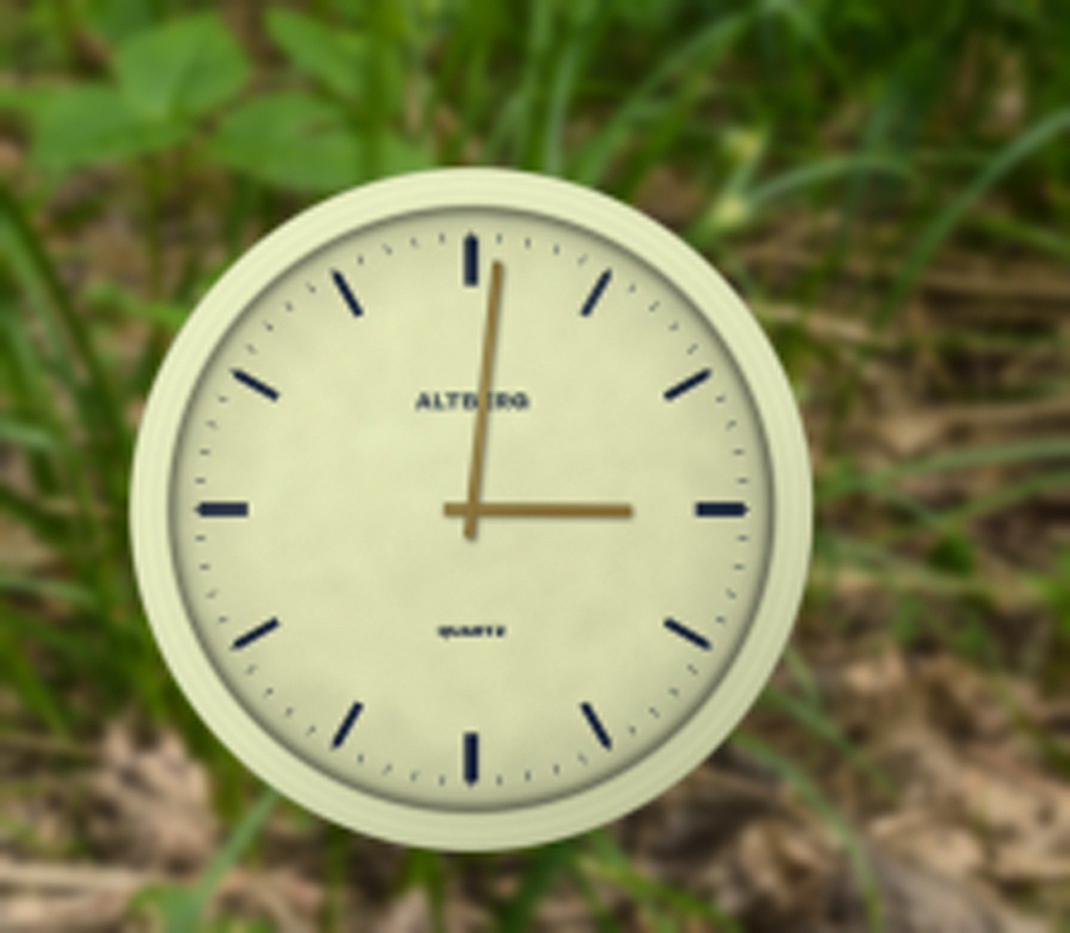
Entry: h=3 m=1
